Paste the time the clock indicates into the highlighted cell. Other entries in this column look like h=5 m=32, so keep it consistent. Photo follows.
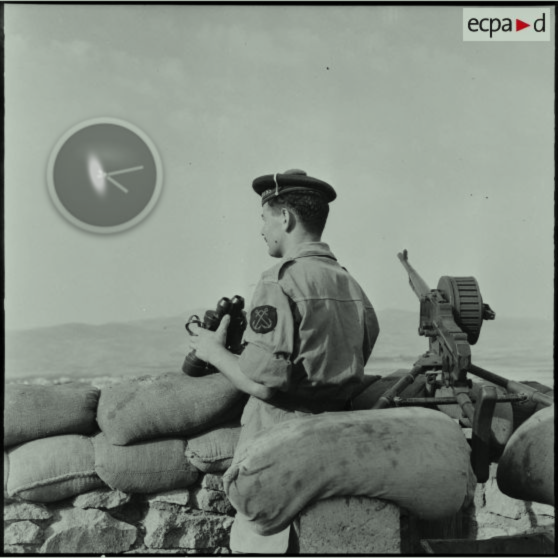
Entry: h=4 m=13
